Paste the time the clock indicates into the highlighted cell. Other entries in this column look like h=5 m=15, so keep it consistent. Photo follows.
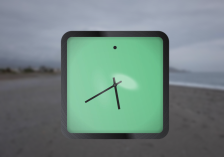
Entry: h=5 m=40
